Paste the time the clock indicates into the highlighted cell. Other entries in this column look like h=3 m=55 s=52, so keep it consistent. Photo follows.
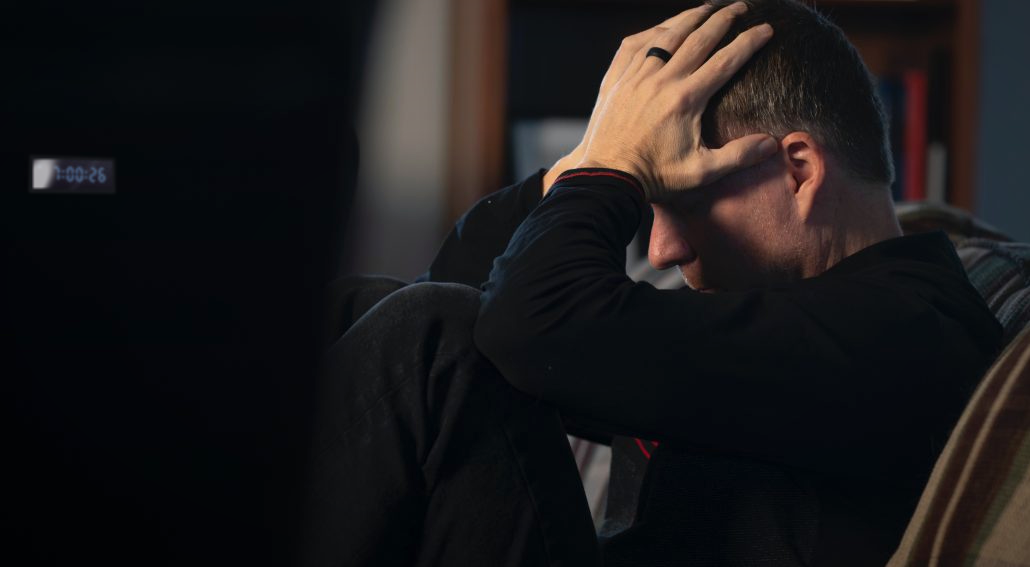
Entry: h=7 m=0 s=26
